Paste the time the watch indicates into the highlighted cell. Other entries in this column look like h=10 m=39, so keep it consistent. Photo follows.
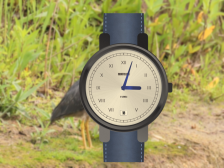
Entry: h=3 m=3
